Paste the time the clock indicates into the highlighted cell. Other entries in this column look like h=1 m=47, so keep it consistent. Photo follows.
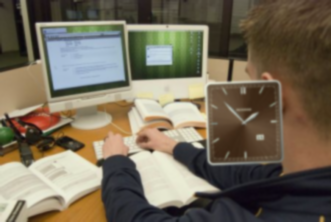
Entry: h=1 m=53
